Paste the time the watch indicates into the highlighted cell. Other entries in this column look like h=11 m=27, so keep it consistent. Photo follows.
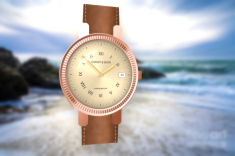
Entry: h=1 m=52
